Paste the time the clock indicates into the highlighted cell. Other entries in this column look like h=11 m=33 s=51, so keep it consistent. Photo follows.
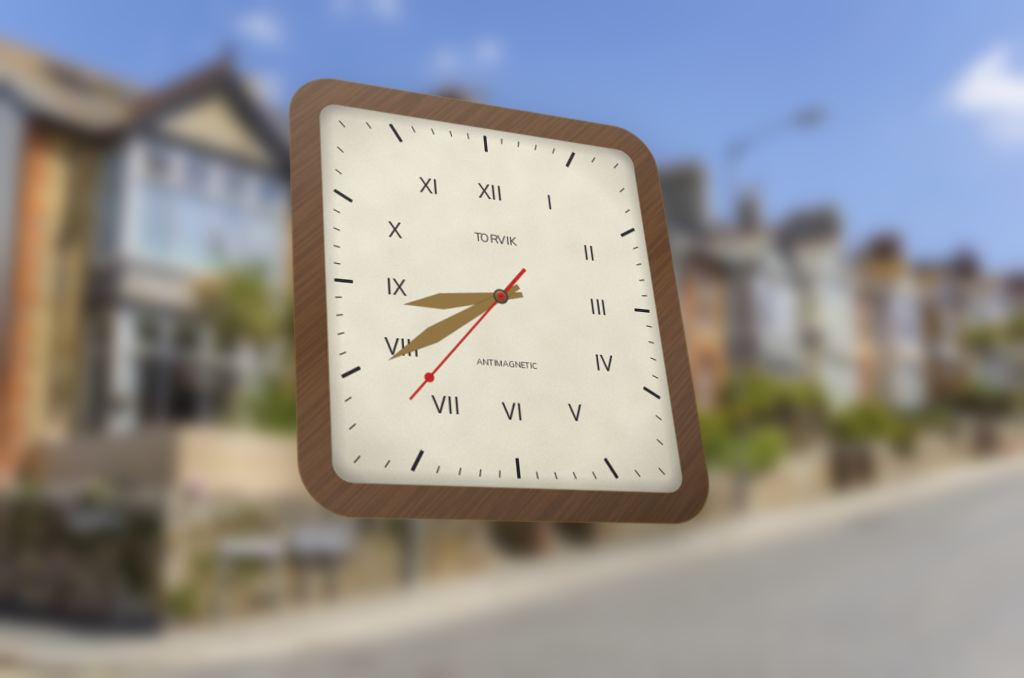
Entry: h=8 m=39 s=37
